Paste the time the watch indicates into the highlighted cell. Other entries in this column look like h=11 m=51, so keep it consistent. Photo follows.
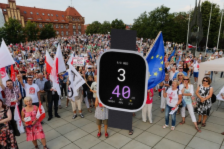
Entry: h=3 m=40
